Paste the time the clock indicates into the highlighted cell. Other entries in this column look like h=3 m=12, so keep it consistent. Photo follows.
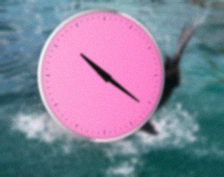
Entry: h=10 m=21
